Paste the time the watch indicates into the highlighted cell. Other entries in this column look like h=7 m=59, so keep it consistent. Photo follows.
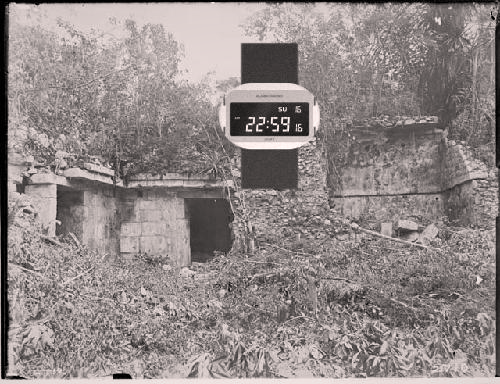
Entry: h=22 m=59
